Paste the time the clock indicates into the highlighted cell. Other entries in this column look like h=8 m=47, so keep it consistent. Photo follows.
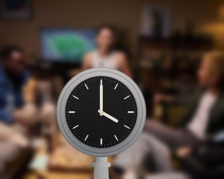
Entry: h=4 m=0
